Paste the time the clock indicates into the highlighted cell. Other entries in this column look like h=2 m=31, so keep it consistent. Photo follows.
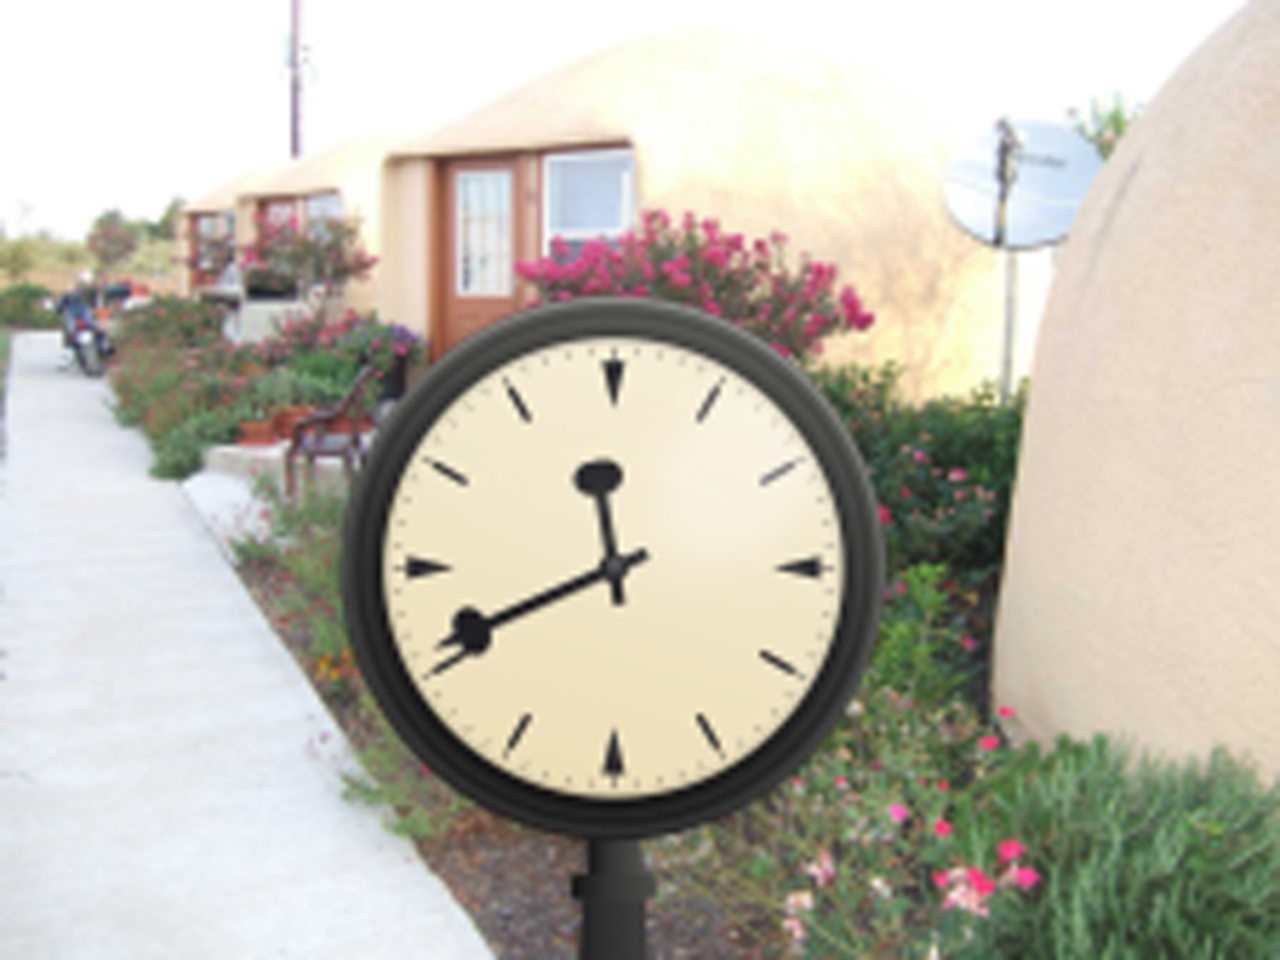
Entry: h=11 m=41
